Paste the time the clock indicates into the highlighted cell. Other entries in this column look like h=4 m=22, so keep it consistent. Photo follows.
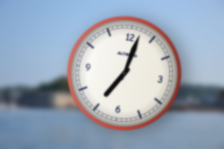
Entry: h=7 m=2
